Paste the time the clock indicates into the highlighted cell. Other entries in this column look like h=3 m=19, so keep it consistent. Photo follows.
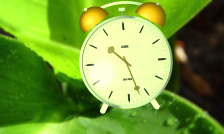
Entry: h=10 m=27
